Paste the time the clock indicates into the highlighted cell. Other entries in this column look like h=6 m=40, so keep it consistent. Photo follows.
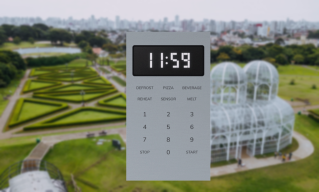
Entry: h=11 m=59
